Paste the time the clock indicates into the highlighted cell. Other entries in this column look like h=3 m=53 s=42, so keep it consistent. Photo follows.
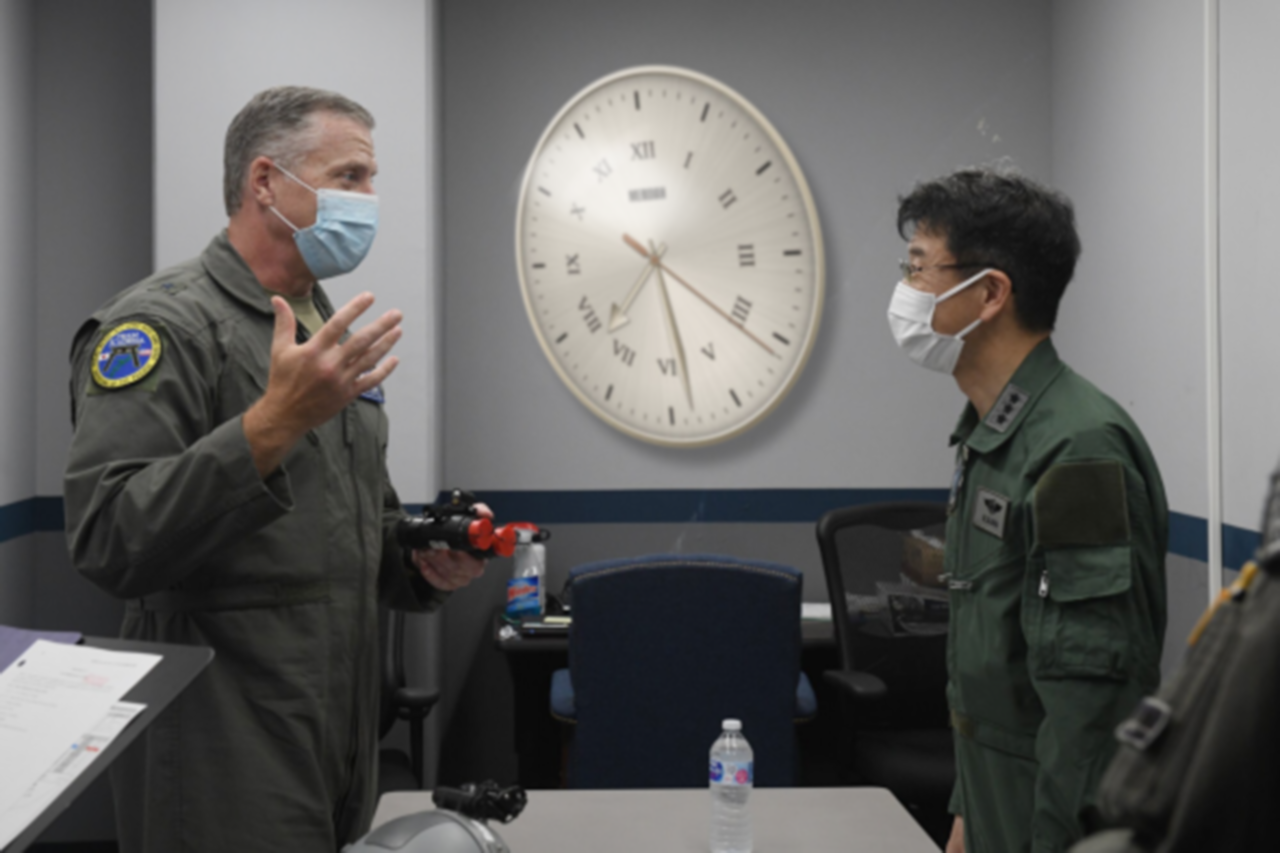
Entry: h=7 m=28 s=21
